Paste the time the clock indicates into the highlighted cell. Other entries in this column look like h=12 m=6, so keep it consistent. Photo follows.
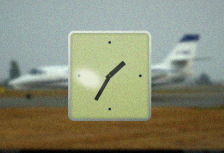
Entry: h=1 m=35
